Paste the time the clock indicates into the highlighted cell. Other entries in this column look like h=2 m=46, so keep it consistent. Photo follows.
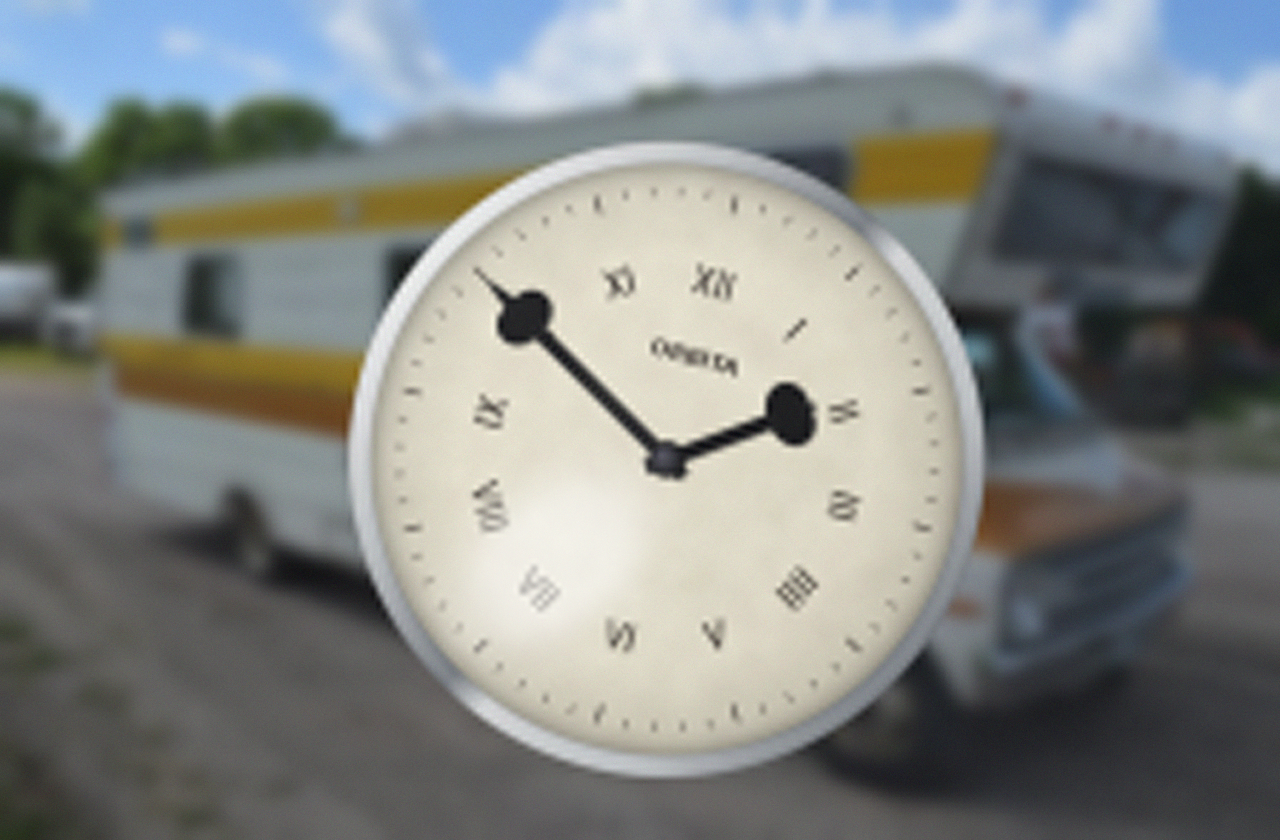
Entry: h=1 m=50
